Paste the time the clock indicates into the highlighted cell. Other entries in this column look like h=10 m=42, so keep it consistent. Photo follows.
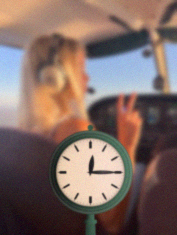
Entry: h=12 m=15
